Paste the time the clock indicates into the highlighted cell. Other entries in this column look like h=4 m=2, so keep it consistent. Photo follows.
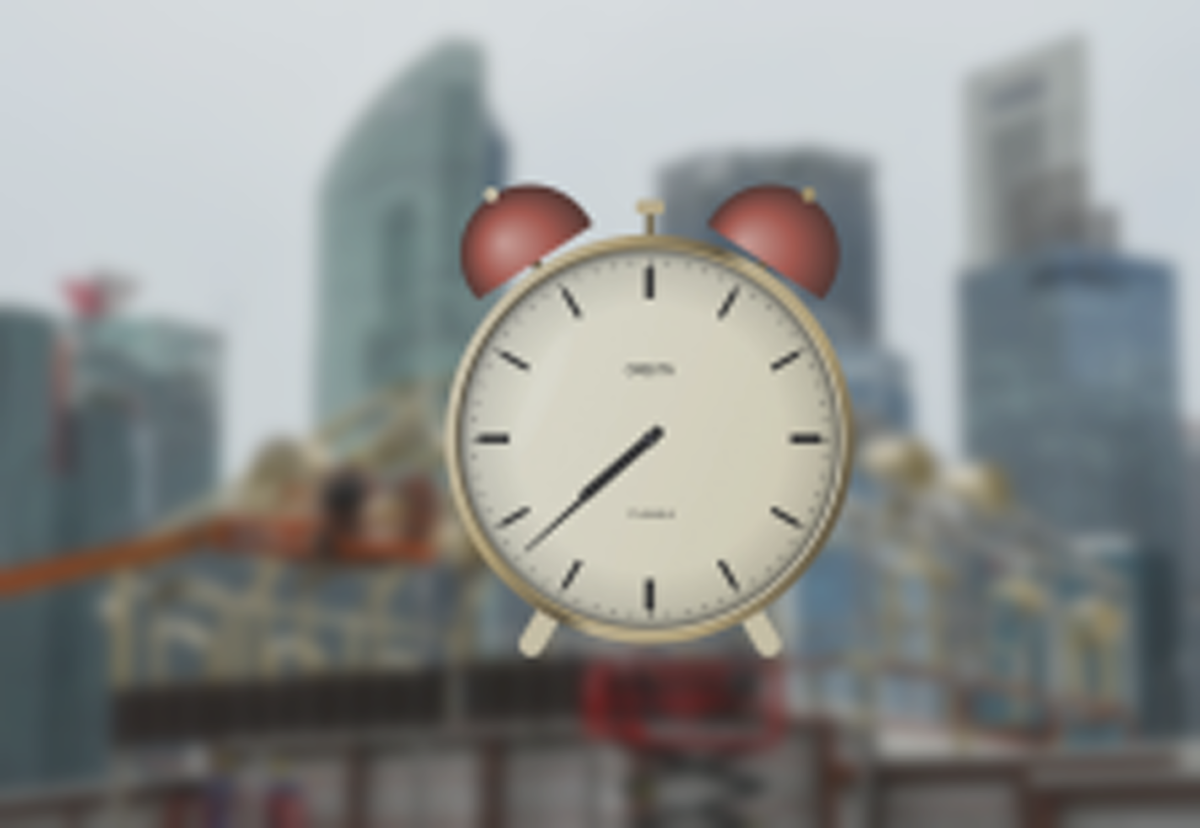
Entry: h=7 m=38
